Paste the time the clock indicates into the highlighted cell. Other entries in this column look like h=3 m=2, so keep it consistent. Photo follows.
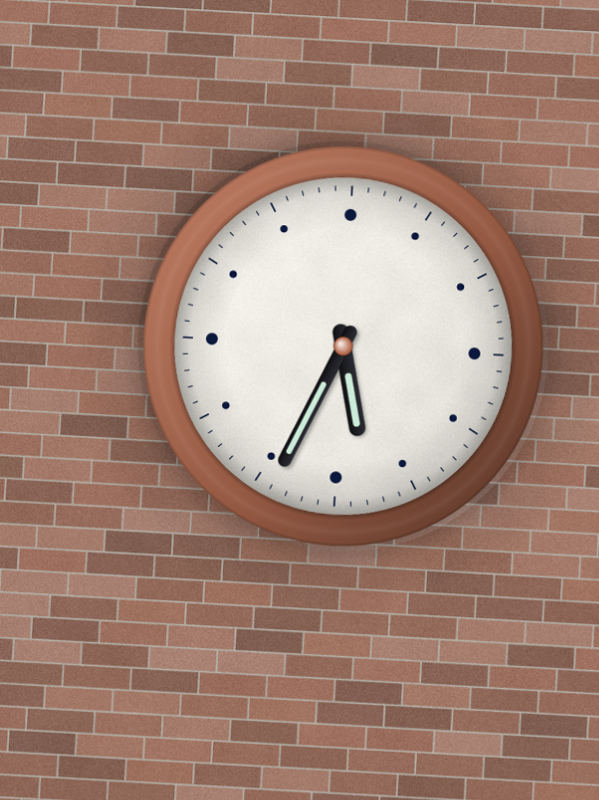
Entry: h=5 m=34
